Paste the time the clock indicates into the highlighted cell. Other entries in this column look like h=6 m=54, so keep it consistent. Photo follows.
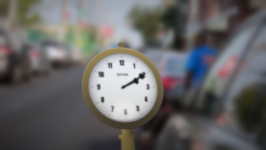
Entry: h=2 m=10
